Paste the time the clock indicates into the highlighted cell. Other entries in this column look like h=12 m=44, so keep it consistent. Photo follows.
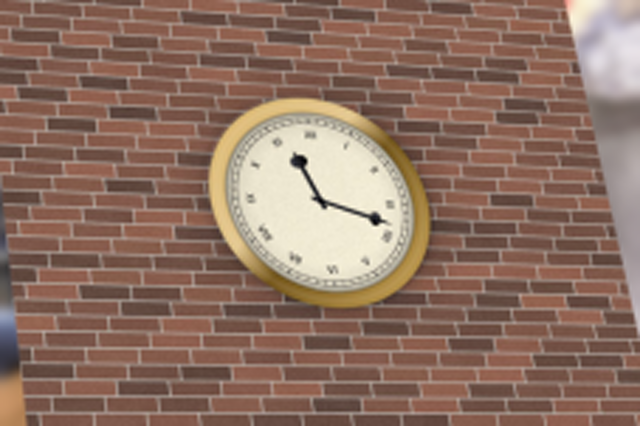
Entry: h=11 m=18
